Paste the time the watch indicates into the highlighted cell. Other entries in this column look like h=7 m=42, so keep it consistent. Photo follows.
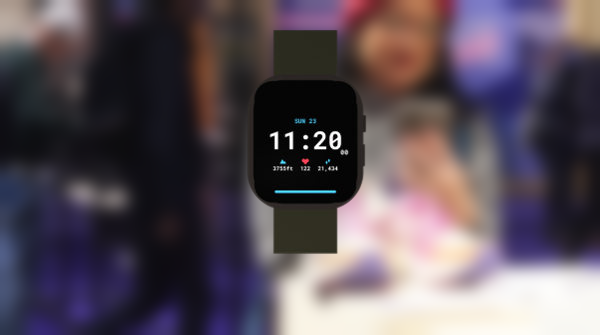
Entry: h=11 m=20
